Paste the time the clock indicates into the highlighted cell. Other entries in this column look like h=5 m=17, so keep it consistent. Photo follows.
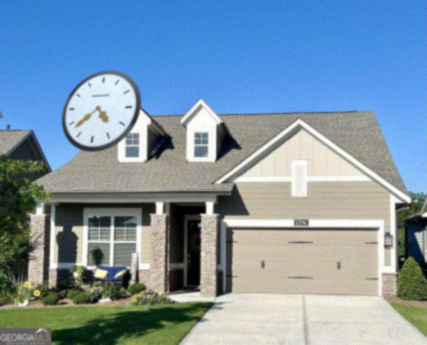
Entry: h=4 m=38
